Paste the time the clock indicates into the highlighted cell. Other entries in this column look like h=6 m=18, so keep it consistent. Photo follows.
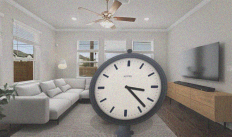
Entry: h=3 m=23
